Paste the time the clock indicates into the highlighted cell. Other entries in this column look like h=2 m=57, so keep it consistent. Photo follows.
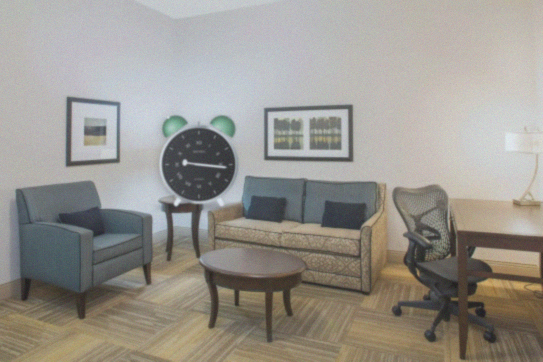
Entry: h=9 m=16
